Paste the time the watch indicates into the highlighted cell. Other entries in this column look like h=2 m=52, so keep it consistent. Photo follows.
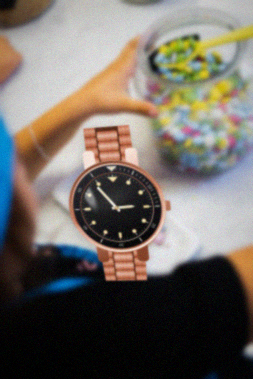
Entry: h=2 m=54
